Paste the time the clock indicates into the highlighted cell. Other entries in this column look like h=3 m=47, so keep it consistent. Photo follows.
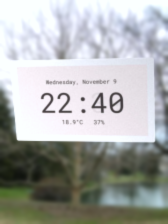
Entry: h=22 m=40
